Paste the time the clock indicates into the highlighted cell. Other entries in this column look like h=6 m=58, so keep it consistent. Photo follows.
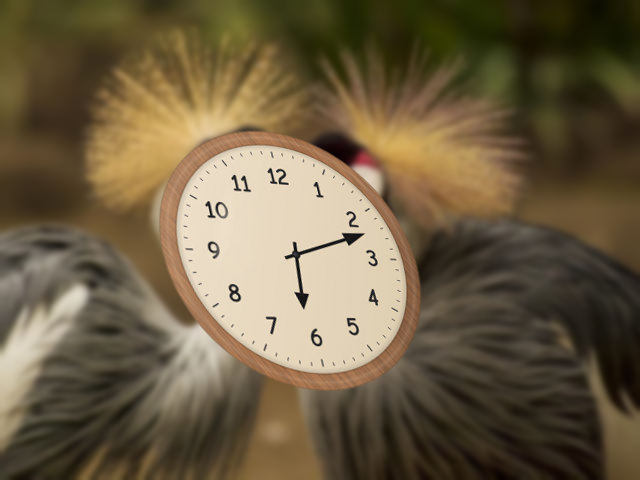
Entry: h=6 m=12
